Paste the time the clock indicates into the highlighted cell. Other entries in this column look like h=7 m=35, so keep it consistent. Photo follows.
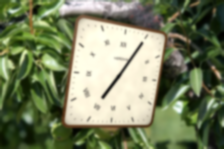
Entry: h=7 m=5
